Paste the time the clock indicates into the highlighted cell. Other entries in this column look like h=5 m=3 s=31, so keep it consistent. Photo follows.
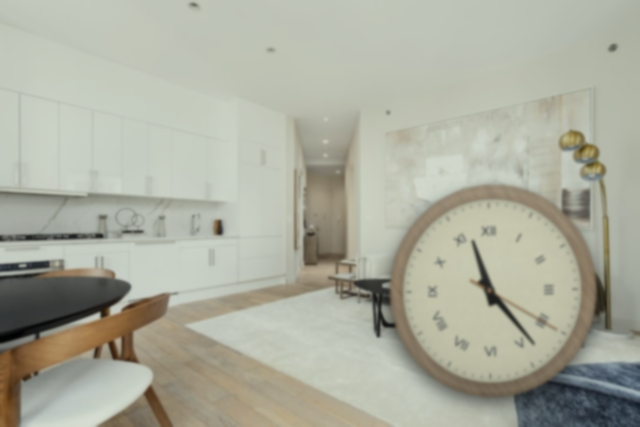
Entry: h=11 m=23 s=20
